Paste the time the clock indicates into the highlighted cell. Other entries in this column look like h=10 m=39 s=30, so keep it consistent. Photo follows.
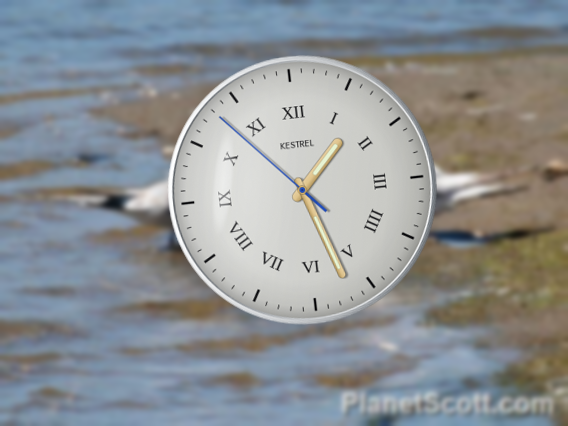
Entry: h=1 m=26 s=53
